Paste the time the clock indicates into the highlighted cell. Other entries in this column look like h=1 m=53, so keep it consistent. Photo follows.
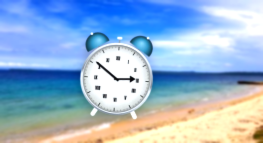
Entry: h=2 m=51
